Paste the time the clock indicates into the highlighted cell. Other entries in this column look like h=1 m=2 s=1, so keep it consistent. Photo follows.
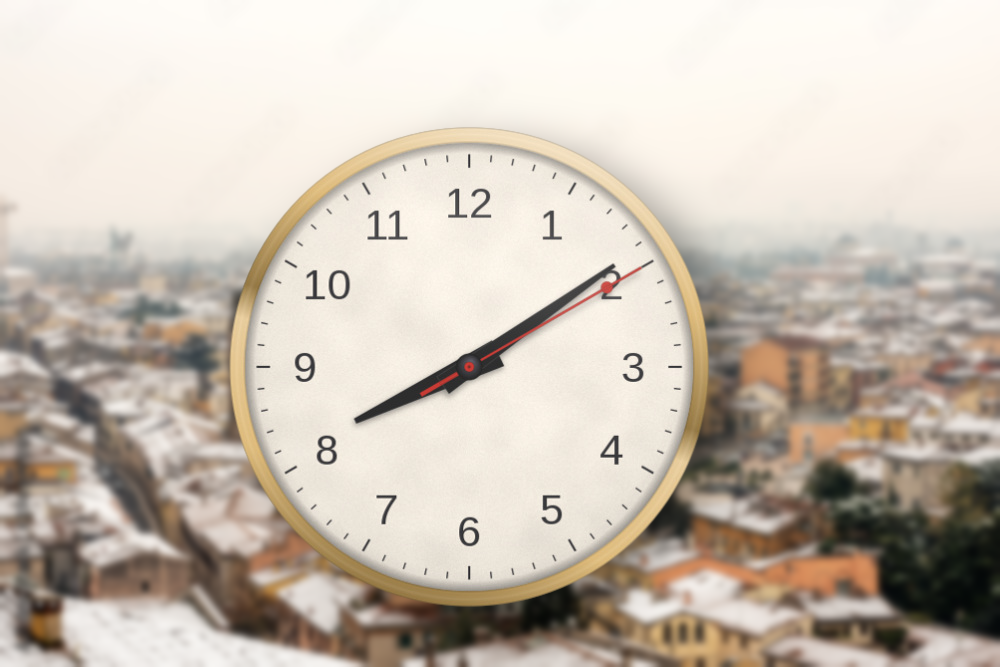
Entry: h=8 m=9 s=10
